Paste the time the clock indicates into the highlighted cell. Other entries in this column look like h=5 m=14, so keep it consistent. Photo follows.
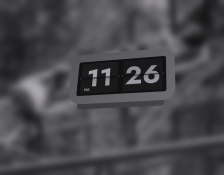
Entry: h=11 m=26
